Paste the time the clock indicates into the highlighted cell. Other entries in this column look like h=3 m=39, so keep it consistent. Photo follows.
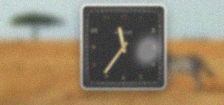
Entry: h=11 m=36
